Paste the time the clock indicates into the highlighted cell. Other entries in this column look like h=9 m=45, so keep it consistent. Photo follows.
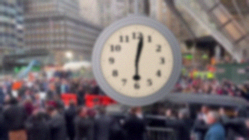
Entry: h=6 m=2
